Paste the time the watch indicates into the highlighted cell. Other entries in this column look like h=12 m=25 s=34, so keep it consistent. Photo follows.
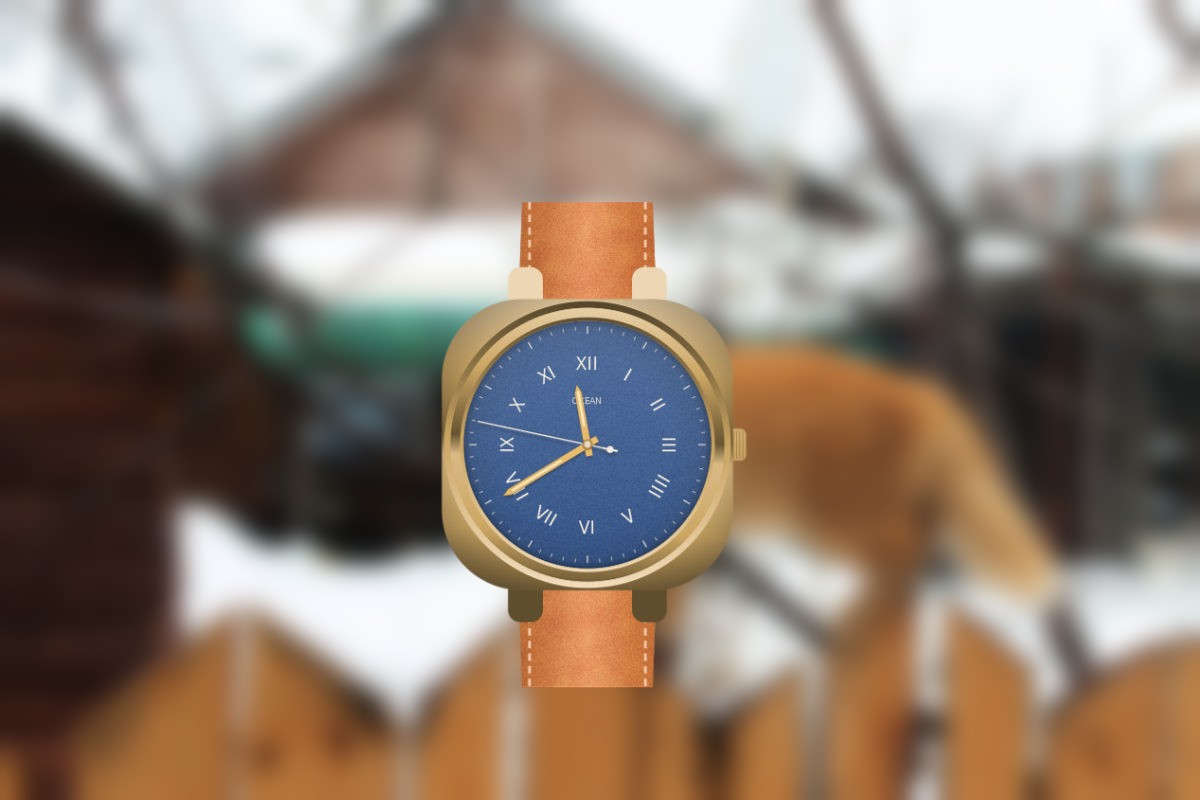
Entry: h=11 m=39 s=47
